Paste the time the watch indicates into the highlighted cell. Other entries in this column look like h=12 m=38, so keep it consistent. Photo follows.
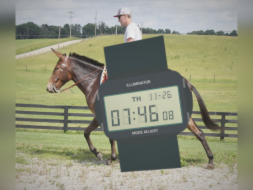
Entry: h=7 m=46
